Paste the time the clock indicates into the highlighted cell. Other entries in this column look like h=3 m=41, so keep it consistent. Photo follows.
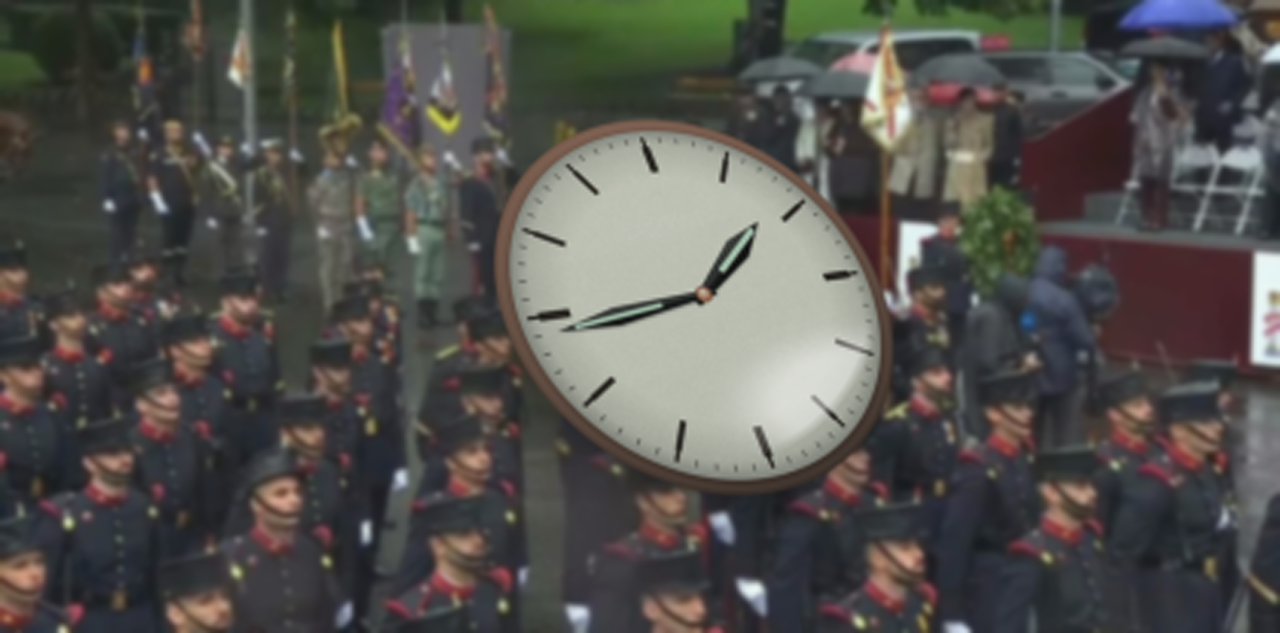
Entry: h=1 m=44
